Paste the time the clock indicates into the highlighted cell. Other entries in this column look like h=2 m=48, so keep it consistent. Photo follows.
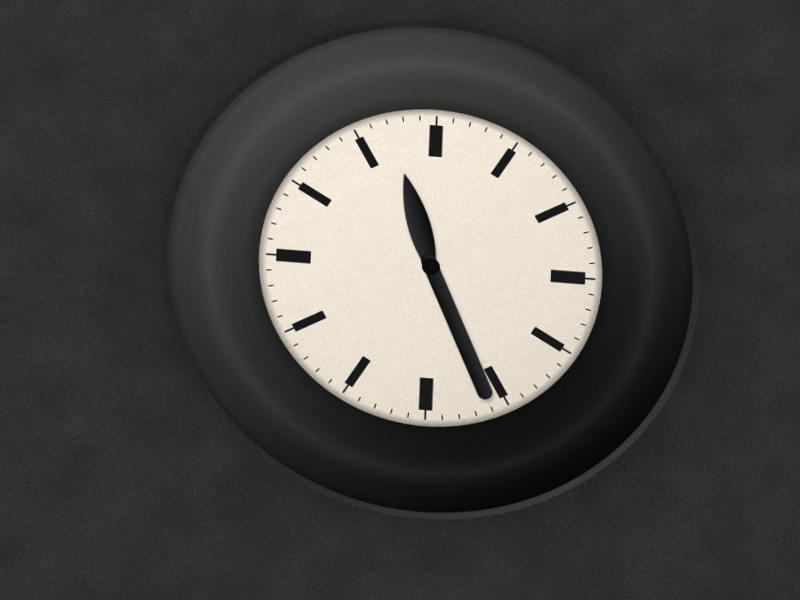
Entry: h=11 m=26
